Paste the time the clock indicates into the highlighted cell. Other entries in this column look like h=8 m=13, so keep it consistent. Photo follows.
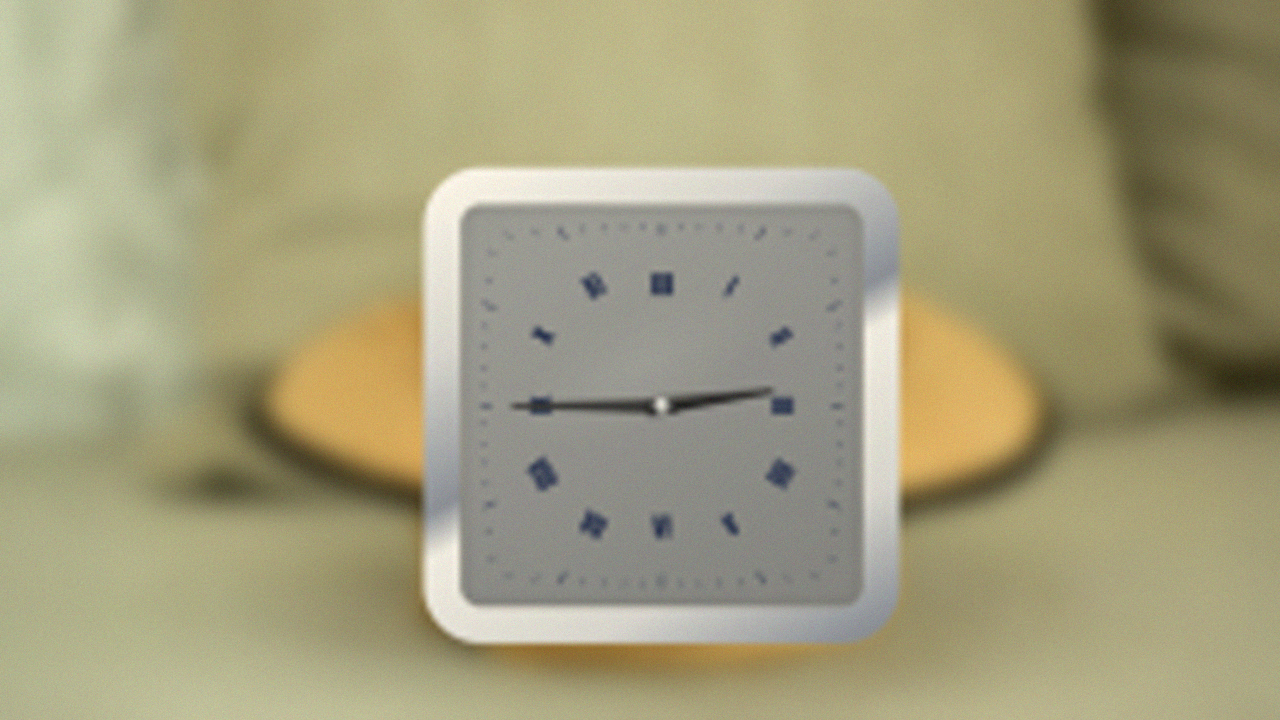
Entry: h=2 m=45
